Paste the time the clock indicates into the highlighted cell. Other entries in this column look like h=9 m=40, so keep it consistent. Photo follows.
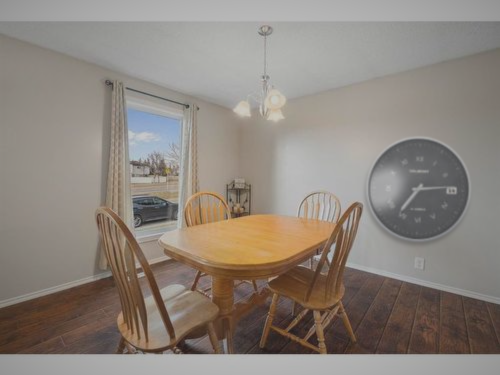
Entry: h=7 m=14
